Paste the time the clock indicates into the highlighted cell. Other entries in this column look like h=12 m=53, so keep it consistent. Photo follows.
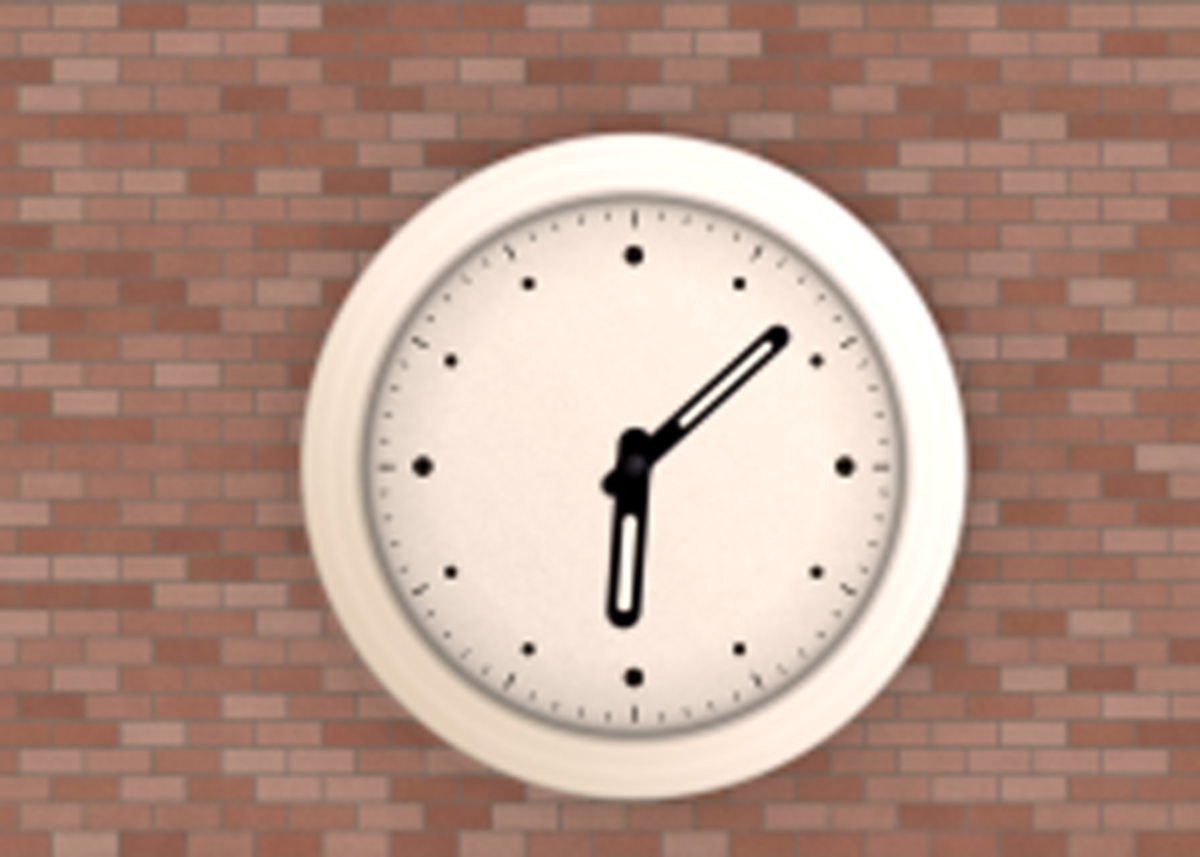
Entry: h=6 m=8
